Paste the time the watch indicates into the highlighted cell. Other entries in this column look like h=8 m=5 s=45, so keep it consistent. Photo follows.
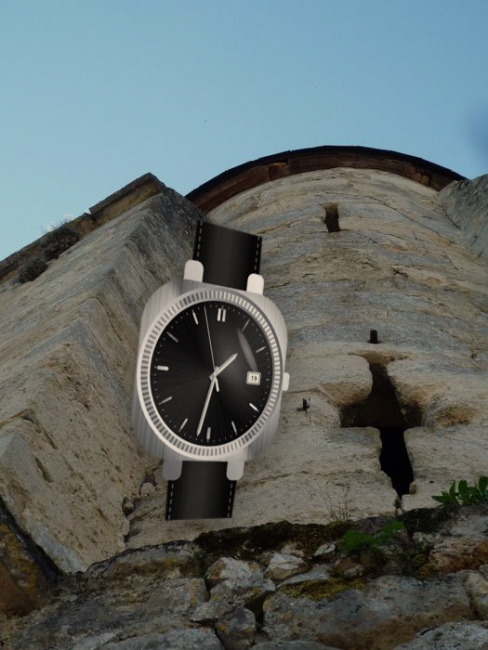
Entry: h=1 m=31 s=57
